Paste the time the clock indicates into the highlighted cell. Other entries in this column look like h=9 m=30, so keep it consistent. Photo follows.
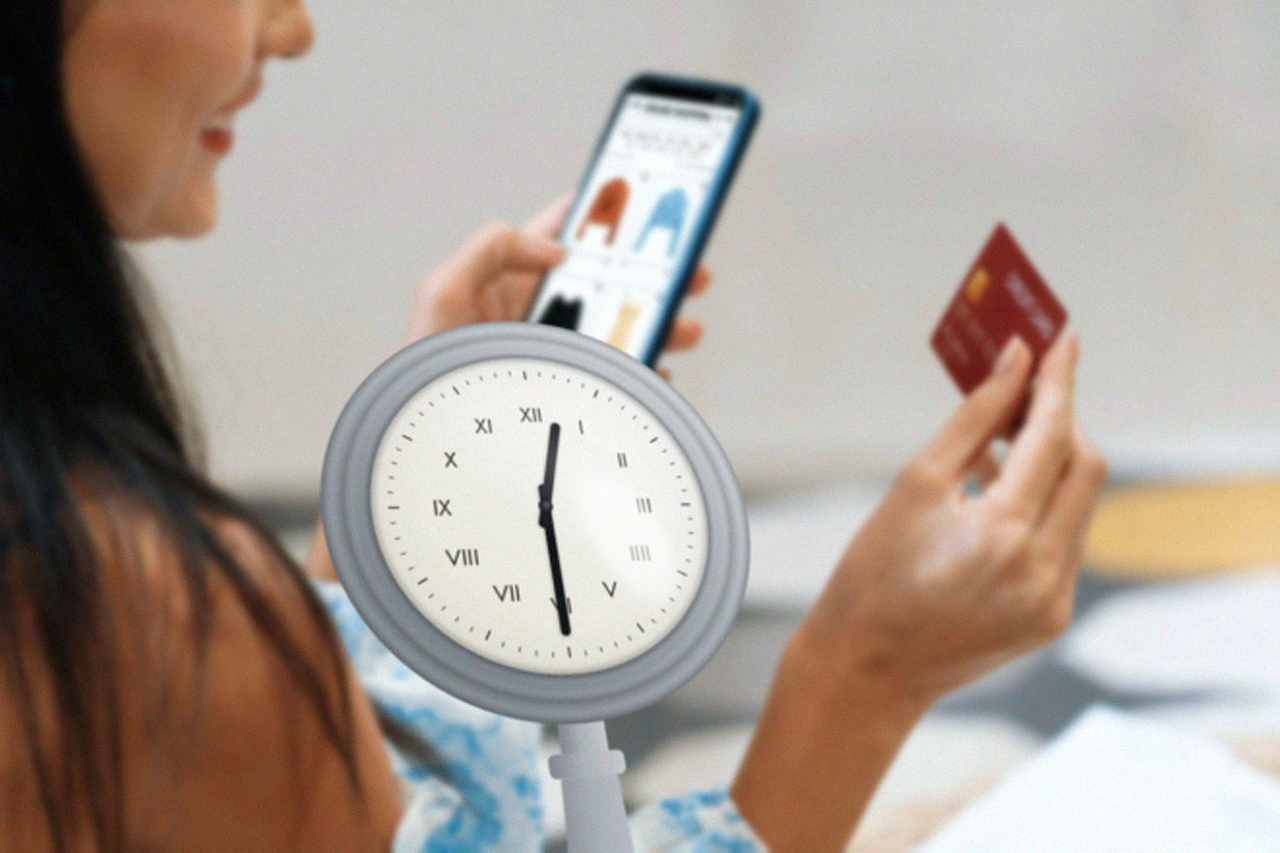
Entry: h=12 m=30
